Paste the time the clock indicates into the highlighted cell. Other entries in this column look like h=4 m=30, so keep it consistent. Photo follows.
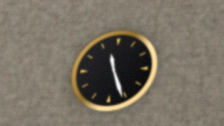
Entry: h=11 m=26
